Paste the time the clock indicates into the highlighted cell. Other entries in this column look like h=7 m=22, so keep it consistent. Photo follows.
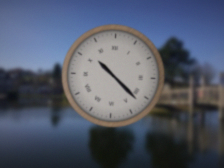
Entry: h=10 m=22
